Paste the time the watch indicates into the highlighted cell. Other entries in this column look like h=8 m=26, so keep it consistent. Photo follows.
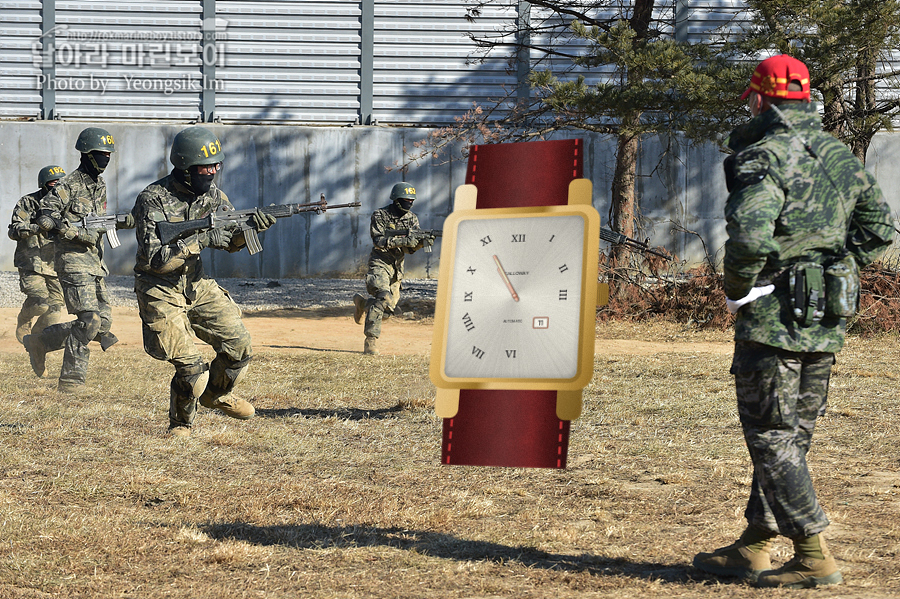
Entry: h=10 m=55
